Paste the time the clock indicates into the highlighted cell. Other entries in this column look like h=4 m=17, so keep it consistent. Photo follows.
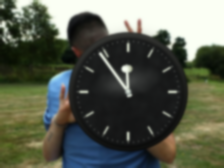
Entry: h=11 m=54
